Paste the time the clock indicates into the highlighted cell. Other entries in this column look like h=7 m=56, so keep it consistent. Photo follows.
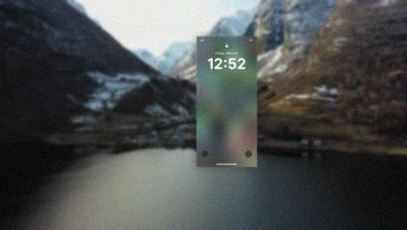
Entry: h=12 m=52
